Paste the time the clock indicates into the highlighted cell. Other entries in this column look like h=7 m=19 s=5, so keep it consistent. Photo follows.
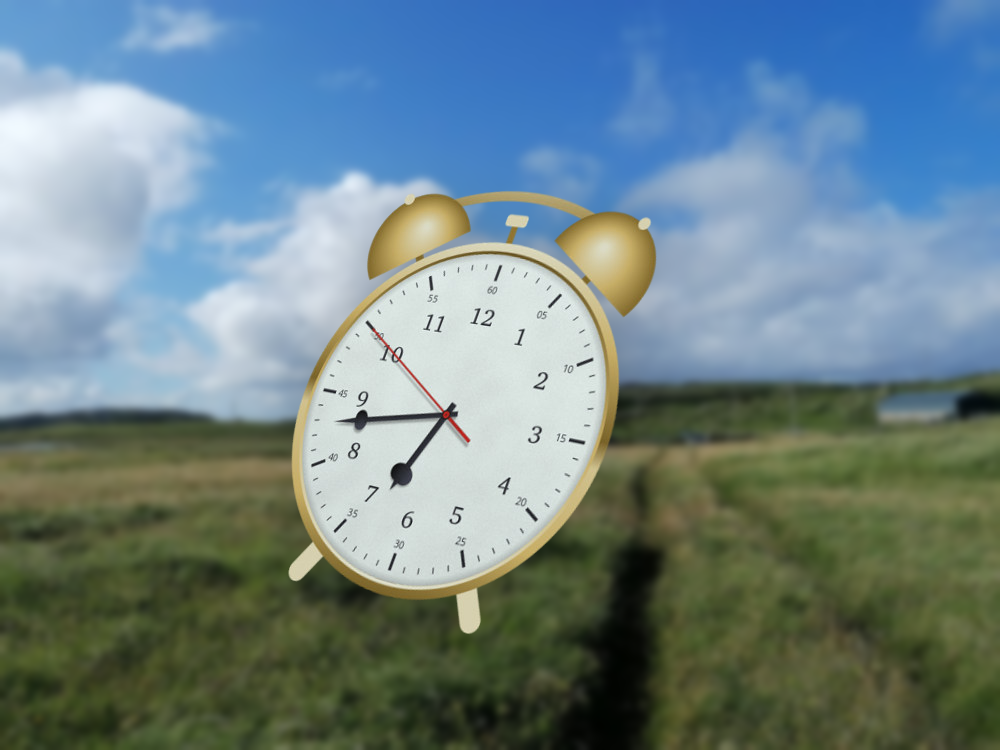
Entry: h=6 m=42 s=50
